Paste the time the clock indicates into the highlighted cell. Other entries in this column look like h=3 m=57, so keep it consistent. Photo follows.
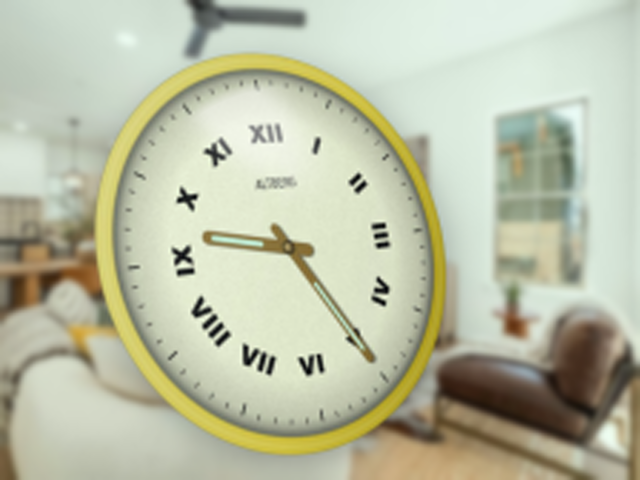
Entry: h=9 m=25
